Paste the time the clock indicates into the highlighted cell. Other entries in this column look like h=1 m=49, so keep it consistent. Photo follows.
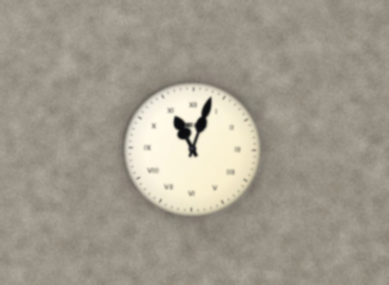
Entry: h=11 m=3
